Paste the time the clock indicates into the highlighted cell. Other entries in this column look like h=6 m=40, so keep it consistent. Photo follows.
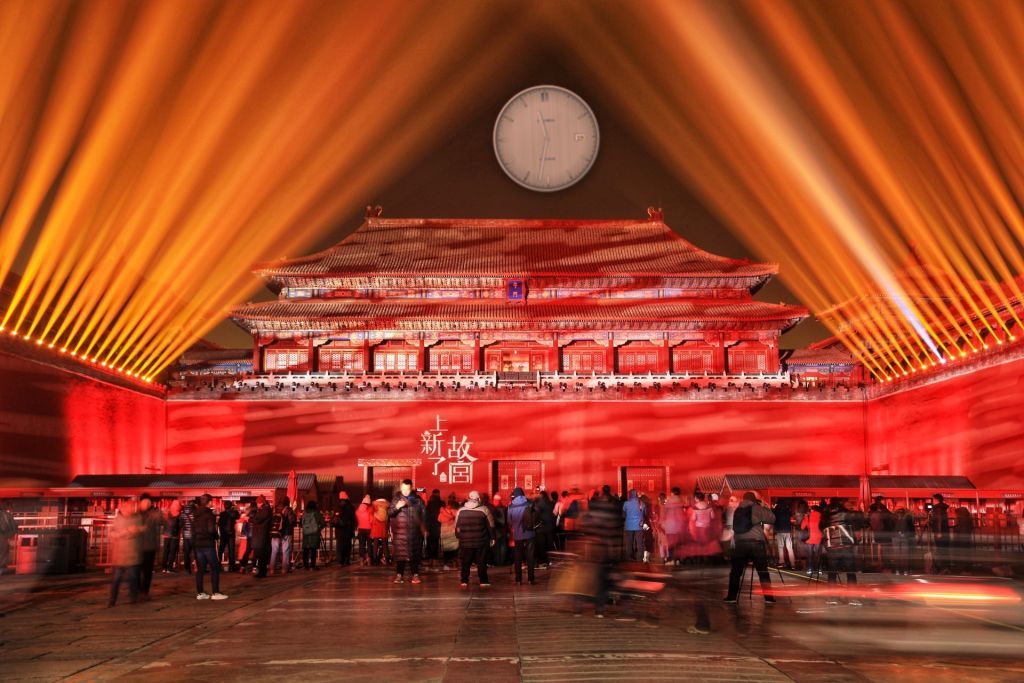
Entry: h=11 m=32
